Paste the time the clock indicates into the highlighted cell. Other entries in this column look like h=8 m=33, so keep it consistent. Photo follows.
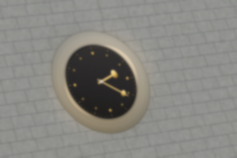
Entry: h=2 m=21
